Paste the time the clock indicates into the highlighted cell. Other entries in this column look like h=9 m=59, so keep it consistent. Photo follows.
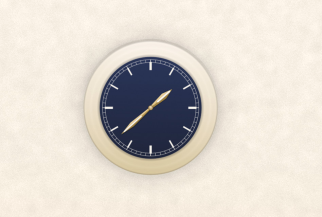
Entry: h=1 m=38
